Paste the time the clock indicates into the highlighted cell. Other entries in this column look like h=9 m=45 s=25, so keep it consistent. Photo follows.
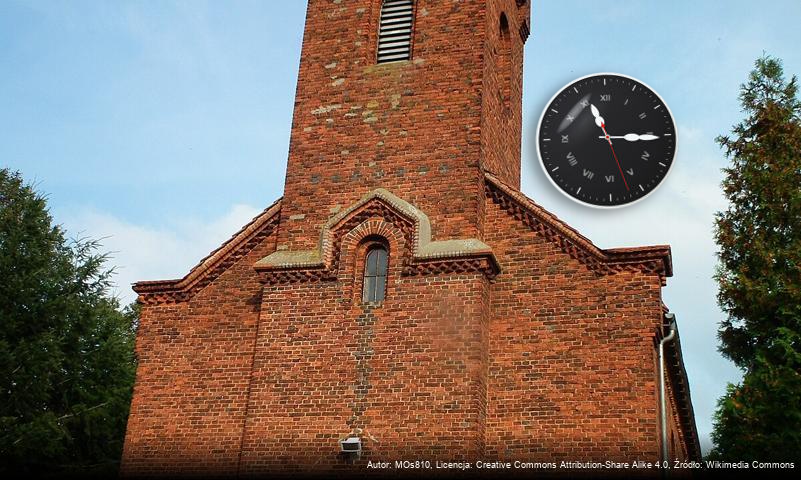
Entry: h=11 m=15 s=27
